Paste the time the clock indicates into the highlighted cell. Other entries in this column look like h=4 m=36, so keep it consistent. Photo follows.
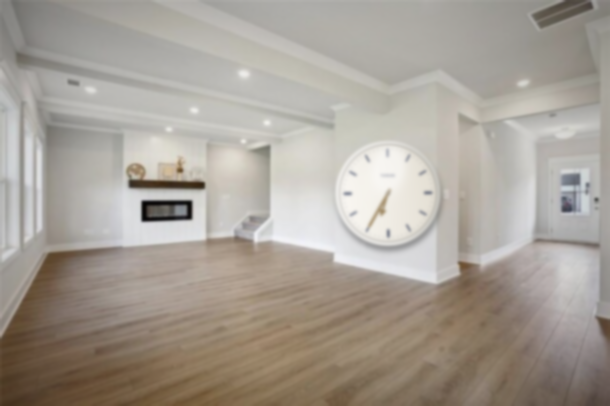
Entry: h=6 m=35
